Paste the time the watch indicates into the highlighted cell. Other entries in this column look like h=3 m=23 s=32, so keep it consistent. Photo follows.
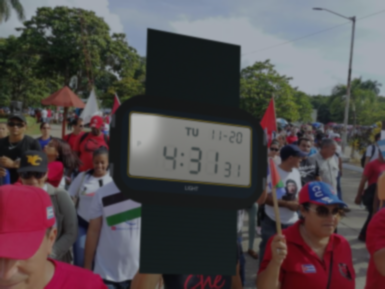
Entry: h=4 m=31 s=31
